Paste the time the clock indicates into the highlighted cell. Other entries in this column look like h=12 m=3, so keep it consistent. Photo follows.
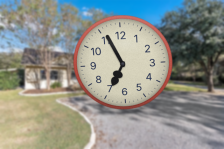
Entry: h=6 m=56
